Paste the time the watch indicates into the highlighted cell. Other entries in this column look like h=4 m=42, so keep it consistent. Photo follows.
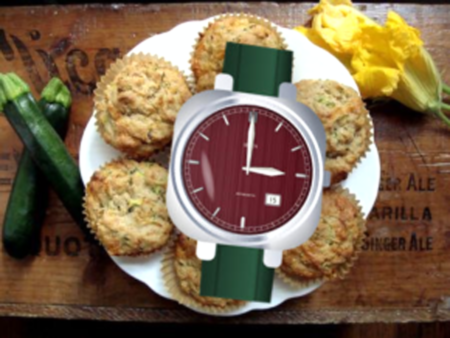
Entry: h=3 m=0
